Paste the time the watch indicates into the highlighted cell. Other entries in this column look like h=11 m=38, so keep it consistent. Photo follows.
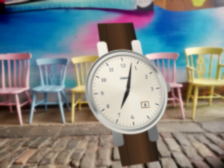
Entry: h=7 m=3
